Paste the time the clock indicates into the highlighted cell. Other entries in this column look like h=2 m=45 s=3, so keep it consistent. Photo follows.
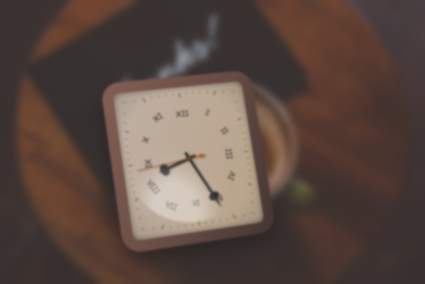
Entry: h=8 m=25 s=44
